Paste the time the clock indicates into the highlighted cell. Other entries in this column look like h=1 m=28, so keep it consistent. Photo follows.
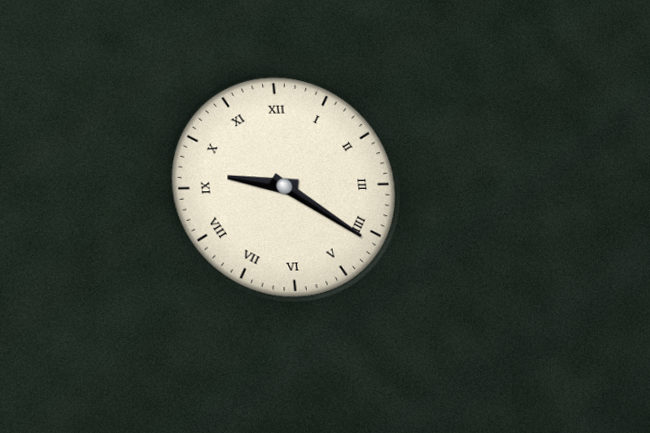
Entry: h=9 m=21
